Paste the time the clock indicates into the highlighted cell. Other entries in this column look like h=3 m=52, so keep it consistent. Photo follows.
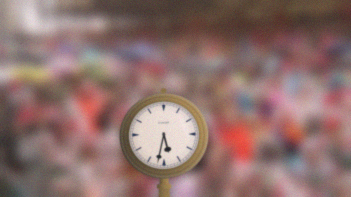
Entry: h=5 m=32
